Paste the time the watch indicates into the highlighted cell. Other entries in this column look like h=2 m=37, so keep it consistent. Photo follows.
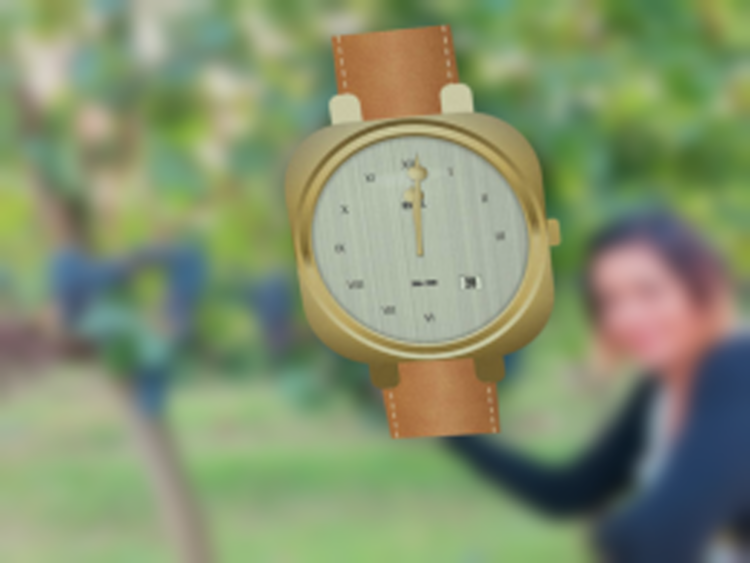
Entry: h=12 m=1
